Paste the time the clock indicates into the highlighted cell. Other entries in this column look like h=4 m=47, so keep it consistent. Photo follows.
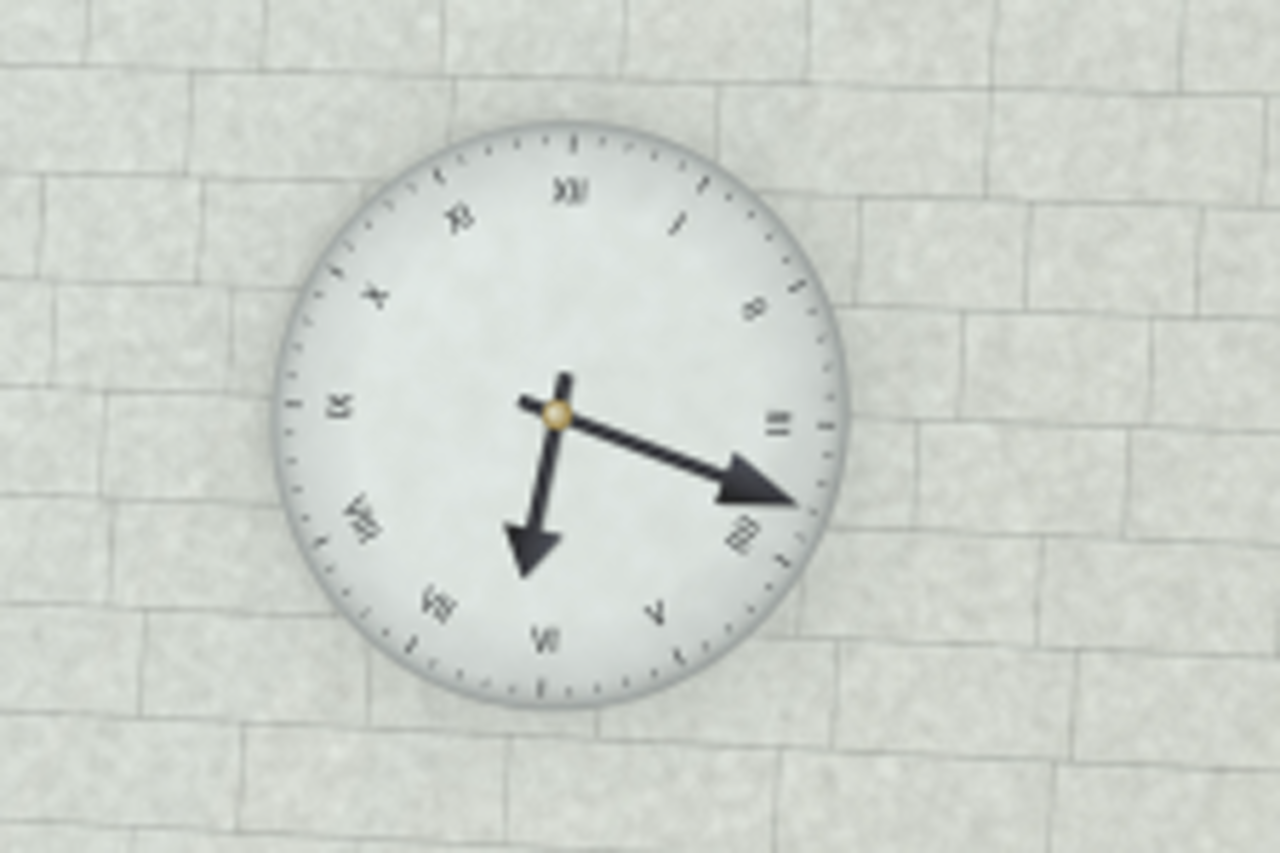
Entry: h=6 m=18
